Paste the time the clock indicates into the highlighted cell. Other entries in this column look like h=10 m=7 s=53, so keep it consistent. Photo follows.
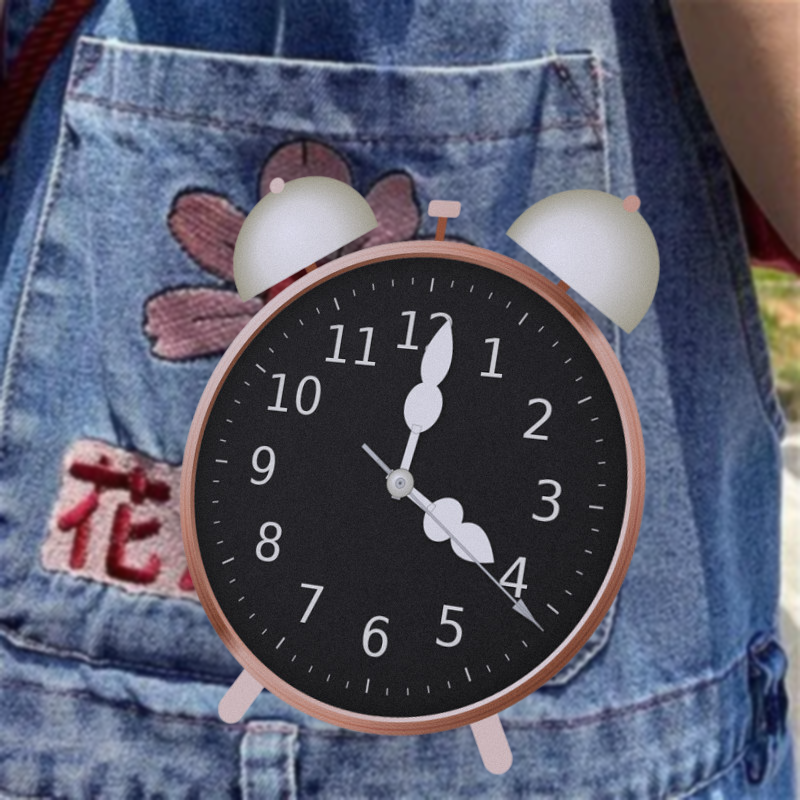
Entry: h=4 m=1 s=21
